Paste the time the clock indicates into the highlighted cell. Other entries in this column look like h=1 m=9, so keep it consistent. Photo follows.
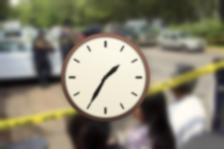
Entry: h=1 m=35
